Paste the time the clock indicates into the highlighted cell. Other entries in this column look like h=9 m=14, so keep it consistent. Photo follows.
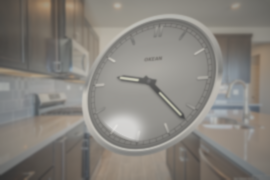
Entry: h=9 m=22
